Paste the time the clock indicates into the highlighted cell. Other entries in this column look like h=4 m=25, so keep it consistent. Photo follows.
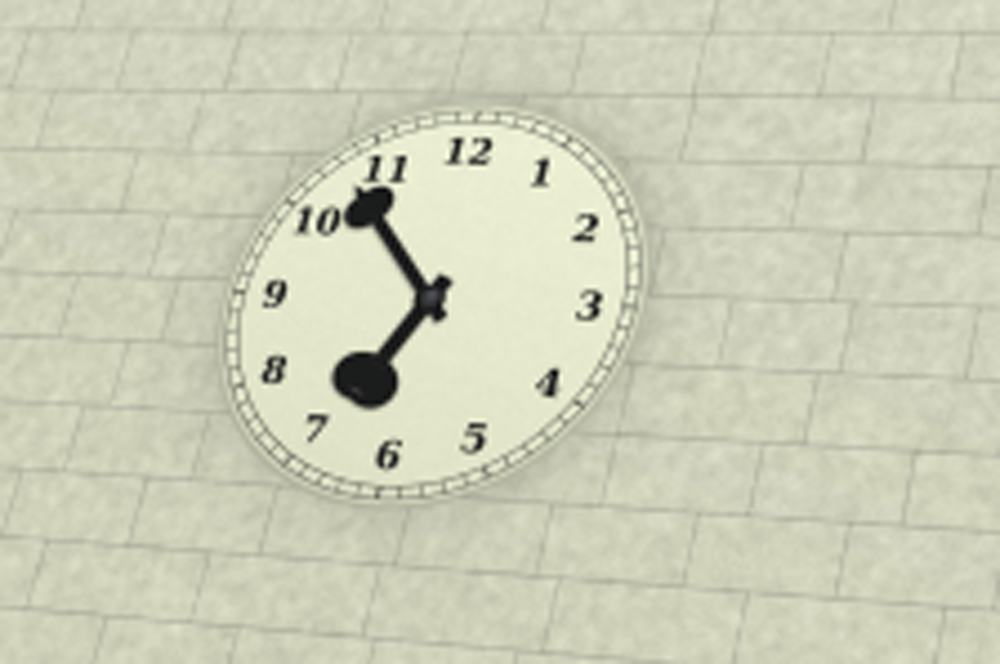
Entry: h=6 m=53
